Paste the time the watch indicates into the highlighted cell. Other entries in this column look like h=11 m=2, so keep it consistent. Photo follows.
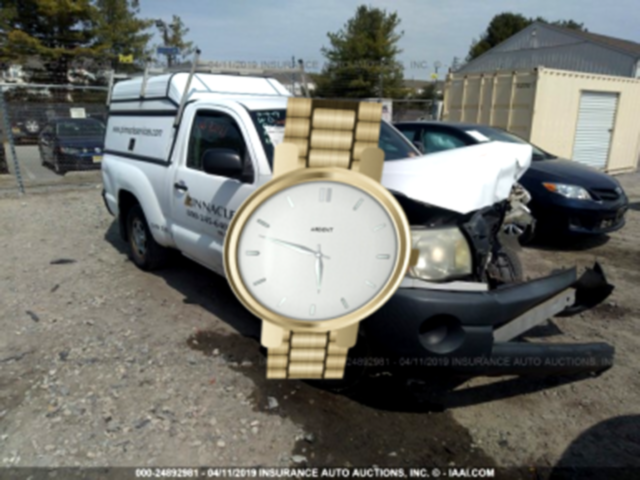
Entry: h=5 m=48
